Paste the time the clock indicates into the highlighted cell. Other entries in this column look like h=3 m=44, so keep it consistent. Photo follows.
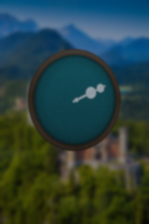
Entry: h=2 m=11
